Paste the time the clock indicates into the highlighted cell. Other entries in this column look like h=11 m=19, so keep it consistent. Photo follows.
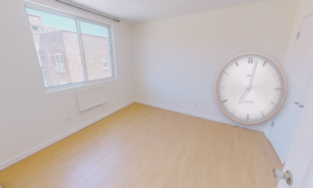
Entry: h=7 m=2
